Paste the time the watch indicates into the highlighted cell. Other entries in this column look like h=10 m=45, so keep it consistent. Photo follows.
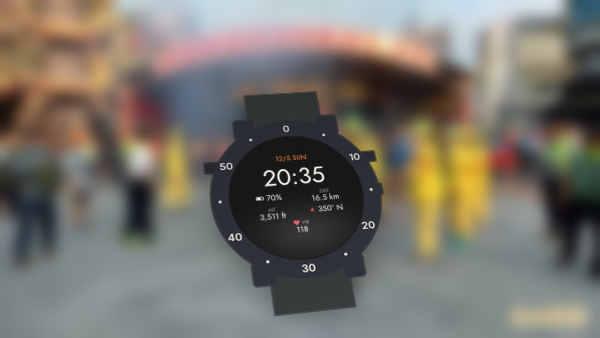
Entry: h=20 m=35
